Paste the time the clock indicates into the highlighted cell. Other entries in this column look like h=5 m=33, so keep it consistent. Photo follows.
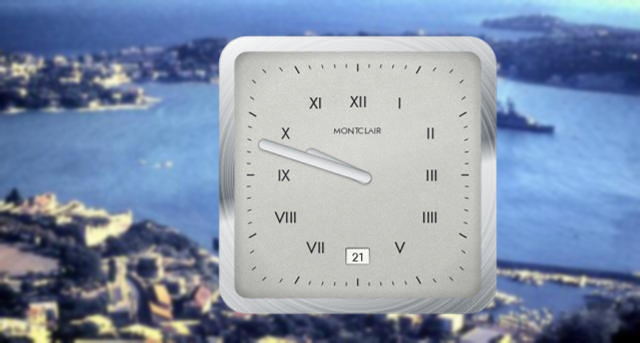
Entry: h=9 m=48
